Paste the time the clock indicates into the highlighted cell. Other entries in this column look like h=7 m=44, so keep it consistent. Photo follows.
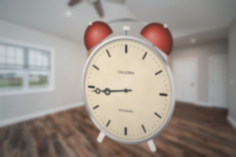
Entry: h=8 m=44
